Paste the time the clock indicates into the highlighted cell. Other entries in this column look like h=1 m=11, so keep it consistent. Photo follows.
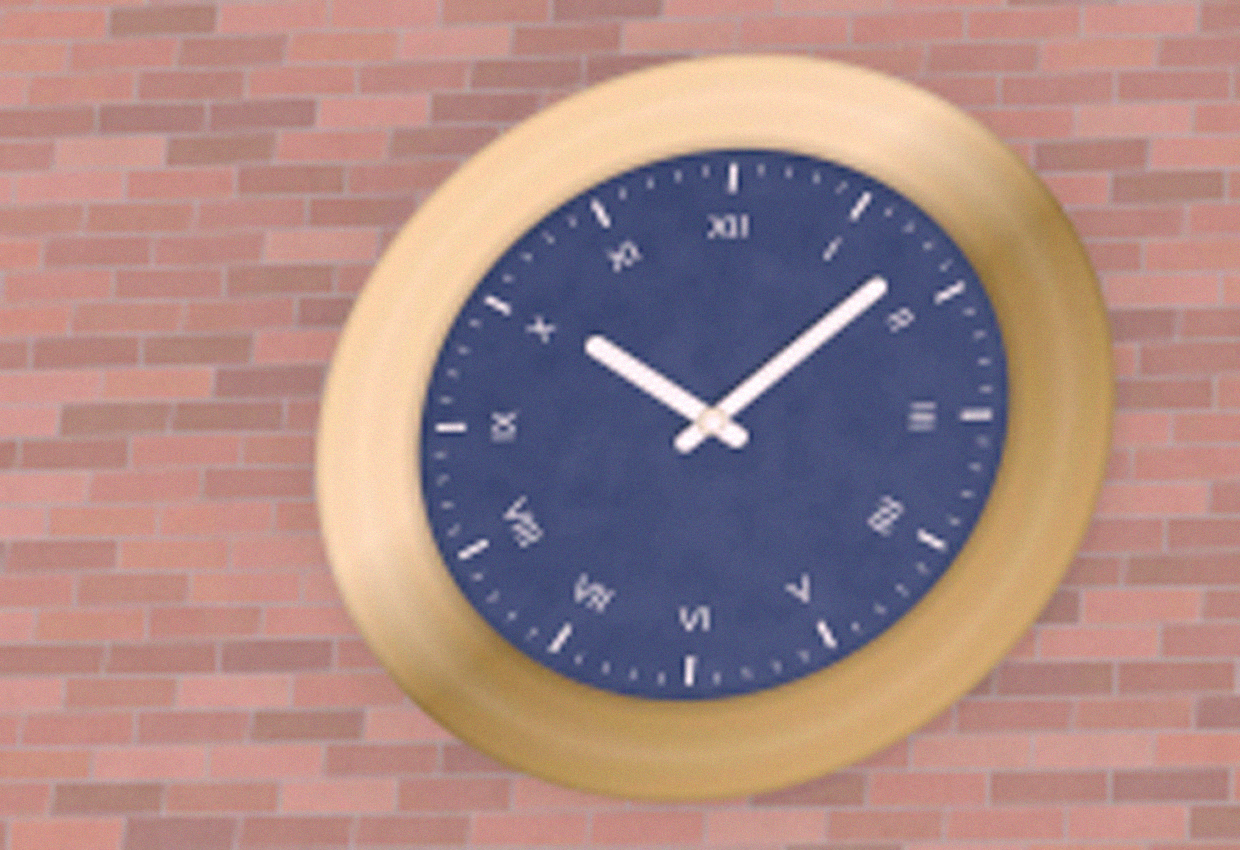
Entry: h=10 m=8
